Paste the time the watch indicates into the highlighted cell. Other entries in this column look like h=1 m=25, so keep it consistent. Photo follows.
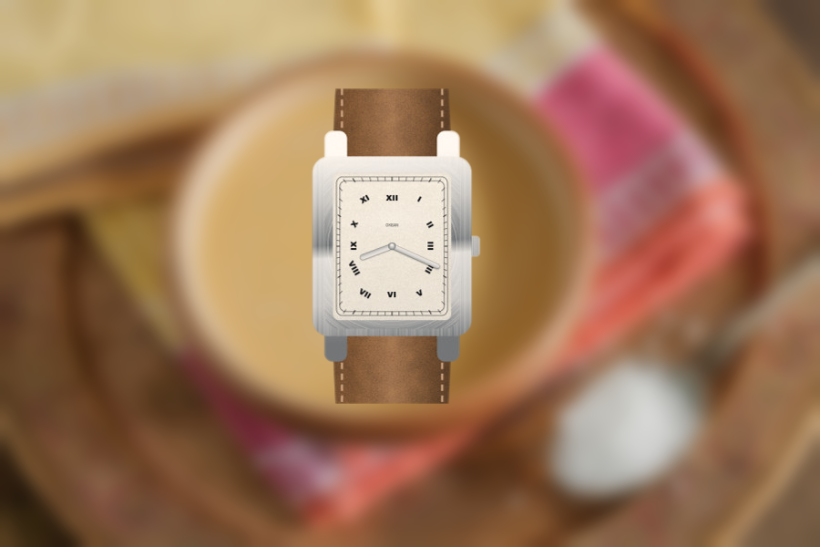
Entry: h=8 m=19
